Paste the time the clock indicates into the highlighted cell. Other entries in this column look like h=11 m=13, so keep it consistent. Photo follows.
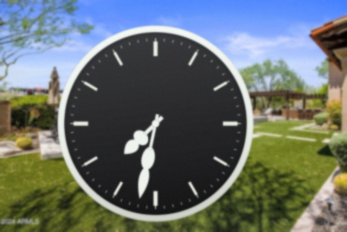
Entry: h=7 m=32
